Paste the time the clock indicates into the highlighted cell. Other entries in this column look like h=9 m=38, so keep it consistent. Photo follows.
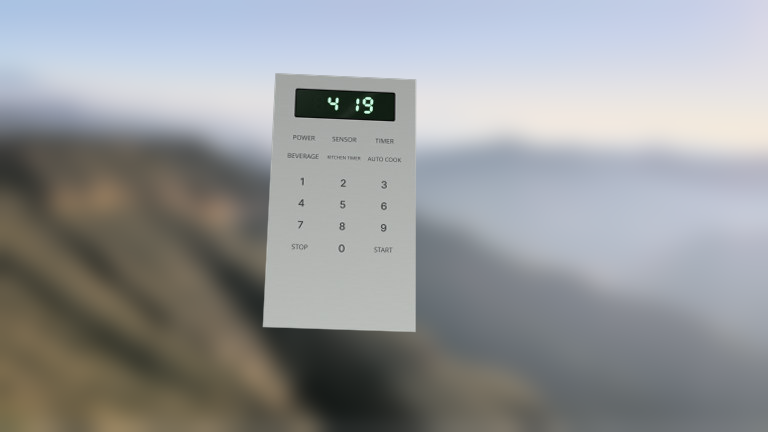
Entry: h=4 m=19
